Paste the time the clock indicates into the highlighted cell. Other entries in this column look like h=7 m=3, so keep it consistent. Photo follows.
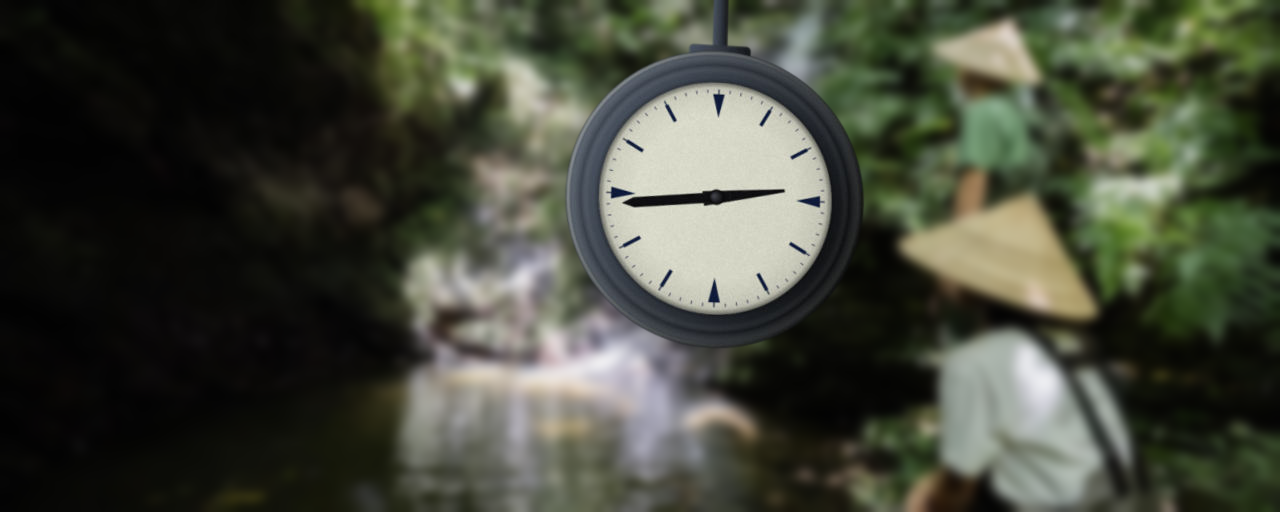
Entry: h=2 m=44
